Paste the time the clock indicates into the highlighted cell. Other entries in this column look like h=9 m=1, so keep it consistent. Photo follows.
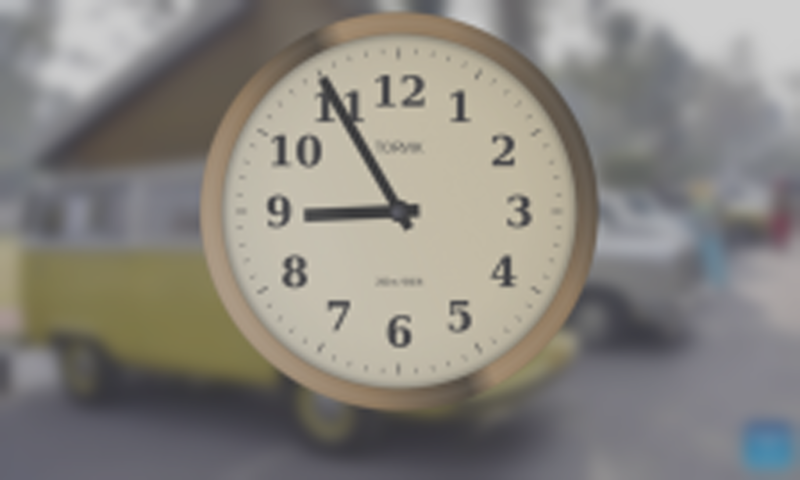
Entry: h=8 m=55
